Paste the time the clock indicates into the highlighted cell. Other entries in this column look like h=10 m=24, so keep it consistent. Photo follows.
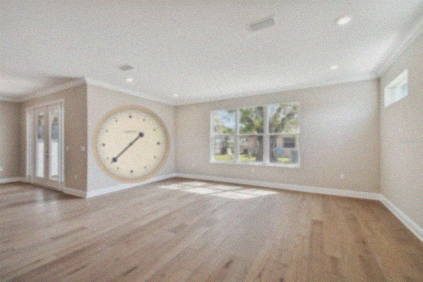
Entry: h=1 m=38
